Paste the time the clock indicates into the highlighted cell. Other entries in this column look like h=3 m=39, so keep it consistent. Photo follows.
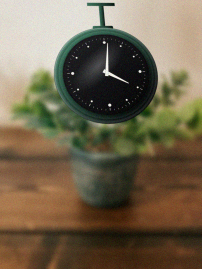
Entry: h=4 m=1
